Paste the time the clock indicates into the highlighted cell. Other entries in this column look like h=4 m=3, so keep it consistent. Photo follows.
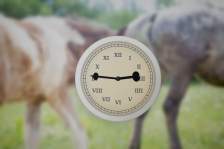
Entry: h=2 m=46
